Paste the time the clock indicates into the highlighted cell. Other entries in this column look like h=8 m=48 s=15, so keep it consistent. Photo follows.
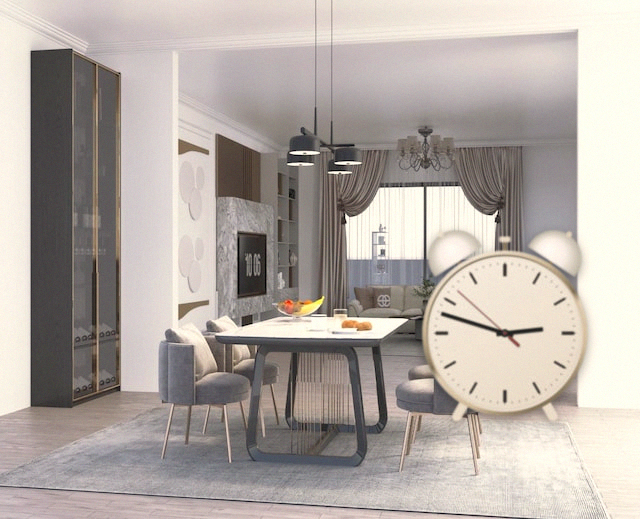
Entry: h=2 m=47 s=52
